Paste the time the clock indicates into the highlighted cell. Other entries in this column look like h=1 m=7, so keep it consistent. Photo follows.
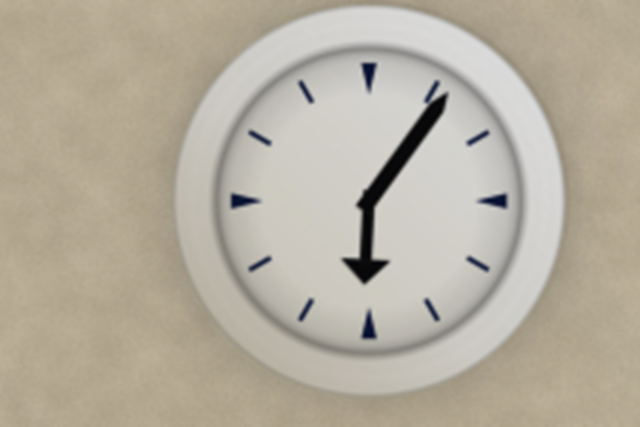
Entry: h=6 m=6
